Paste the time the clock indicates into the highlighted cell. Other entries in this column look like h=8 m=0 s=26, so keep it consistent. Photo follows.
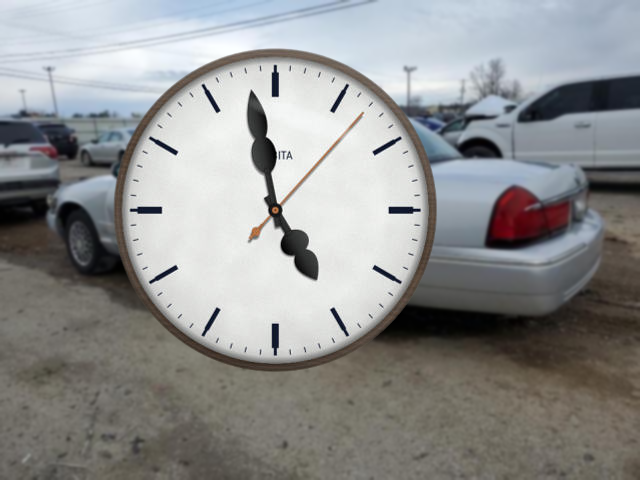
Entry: h=4 m=58 s=7
